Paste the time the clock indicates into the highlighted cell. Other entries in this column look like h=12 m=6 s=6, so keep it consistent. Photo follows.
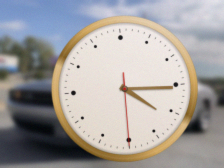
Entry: h=4 m=15 s=30
